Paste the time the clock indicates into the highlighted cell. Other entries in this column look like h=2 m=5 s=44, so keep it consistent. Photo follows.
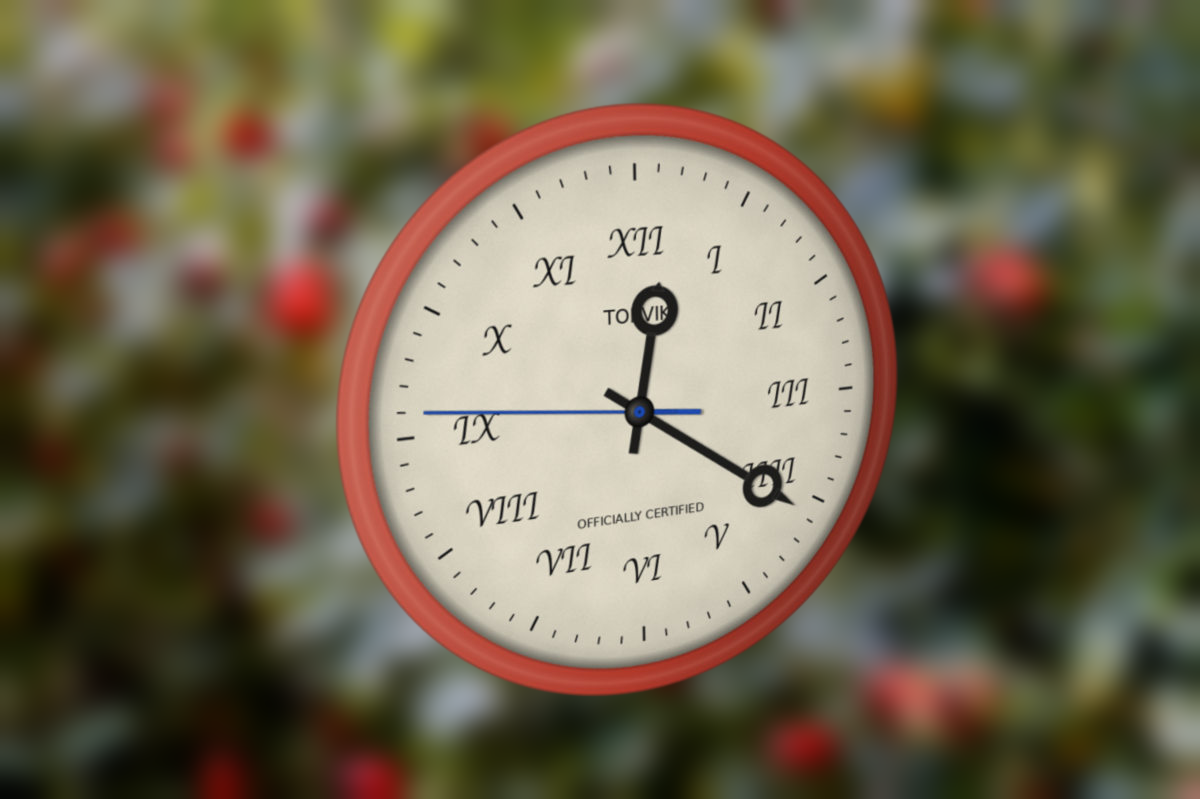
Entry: h=12 m=20 s=46
